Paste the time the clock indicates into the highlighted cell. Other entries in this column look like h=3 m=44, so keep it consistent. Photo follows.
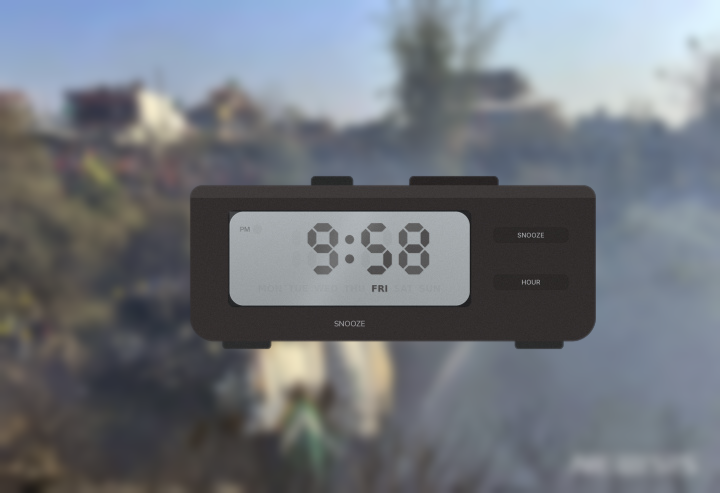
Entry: h=9 m=58
